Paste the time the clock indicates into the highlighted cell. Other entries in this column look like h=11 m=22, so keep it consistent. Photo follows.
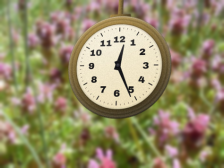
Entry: h=12 m=26
